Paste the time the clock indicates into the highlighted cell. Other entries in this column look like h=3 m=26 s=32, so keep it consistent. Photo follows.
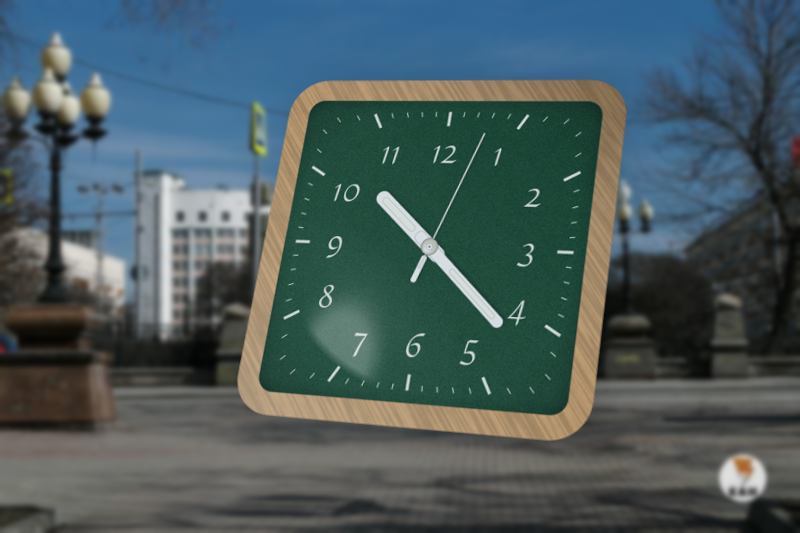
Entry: h=10 m=22 s=3
